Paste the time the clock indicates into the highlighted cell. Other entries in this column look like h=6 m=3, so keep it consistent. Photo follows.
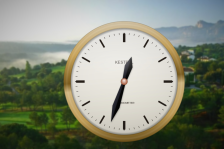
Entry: h=12 m=33
